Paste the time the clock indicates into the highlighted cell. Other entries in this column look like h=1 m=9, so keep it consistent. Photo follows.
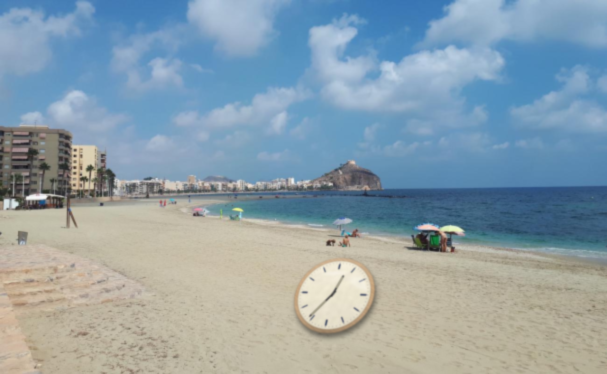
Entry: h=12 m=36
